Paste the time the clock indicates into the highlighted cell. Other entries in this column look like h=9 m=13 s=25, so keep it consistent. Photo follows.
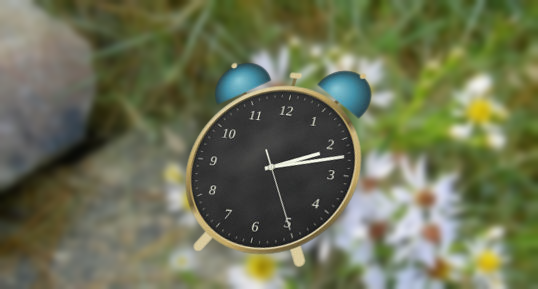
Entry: h=2 m=12 s=25
